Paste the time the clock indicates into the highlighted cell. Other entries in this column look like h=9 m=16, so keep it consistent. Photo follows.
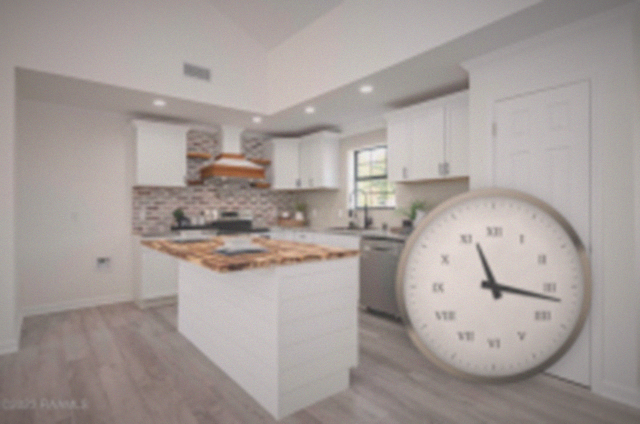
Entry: h=11 m=17
